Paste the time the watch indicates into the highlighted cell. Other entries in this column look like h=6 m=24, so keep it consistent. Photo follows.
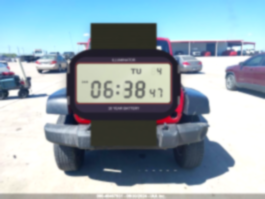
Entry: h=6 m=38
